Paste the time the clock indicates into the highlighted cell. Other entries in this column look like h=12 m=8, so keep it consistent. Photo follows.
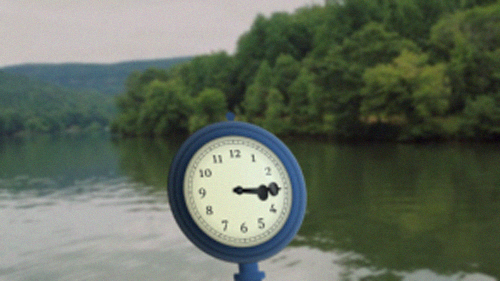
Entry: h=3 m=15
